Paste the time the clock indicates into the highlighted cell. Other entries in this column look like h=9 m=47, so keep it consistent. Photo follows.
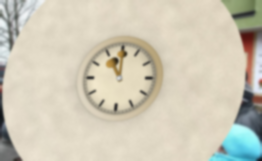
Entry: h=11 m=0
